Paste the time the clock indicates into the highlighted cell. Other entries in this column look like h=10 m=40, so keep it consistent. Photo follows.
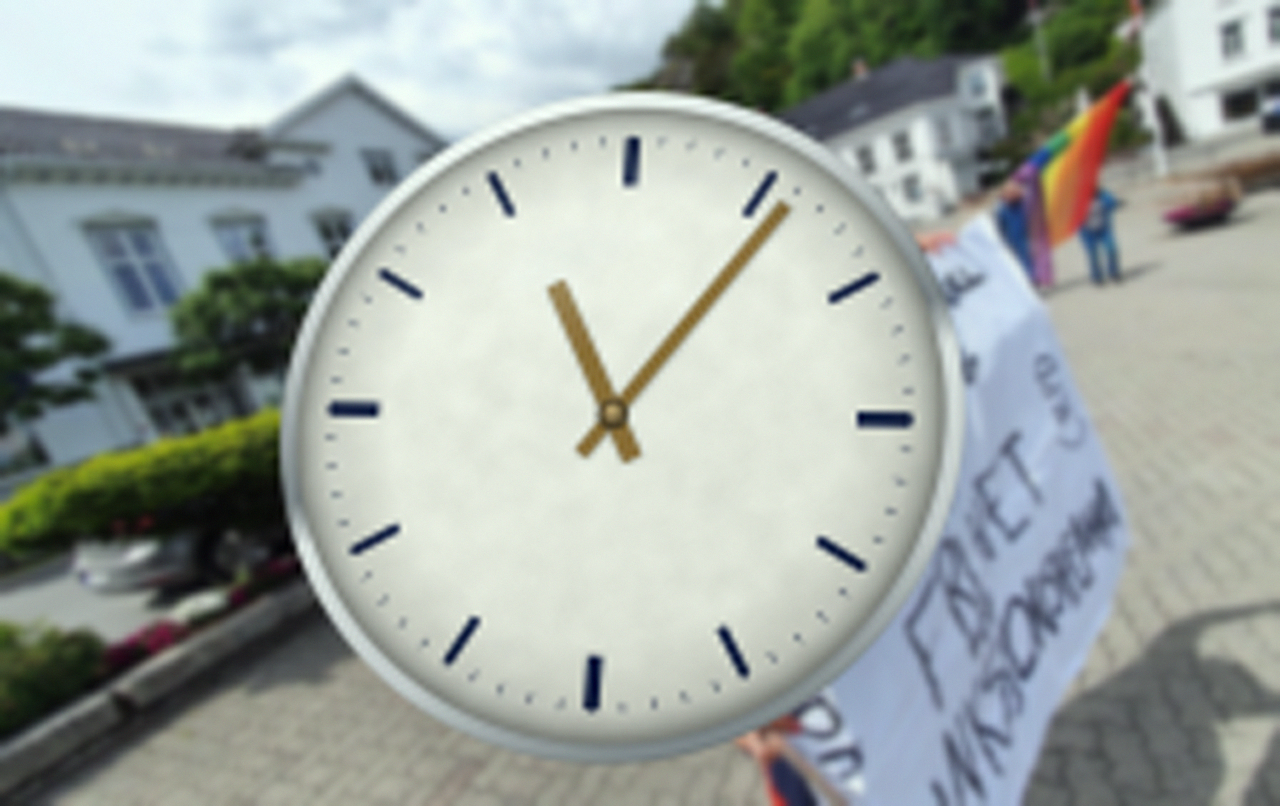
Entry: h=11 m=6
